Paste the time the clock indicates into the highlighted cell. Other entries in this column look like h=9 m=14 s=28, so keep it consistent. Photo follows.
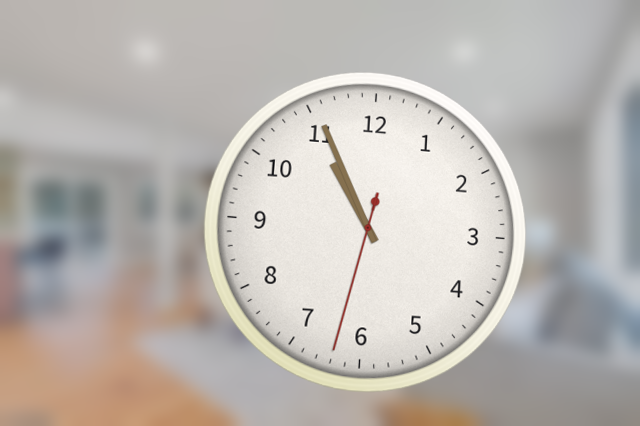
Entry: h=10 m=55 s=32
